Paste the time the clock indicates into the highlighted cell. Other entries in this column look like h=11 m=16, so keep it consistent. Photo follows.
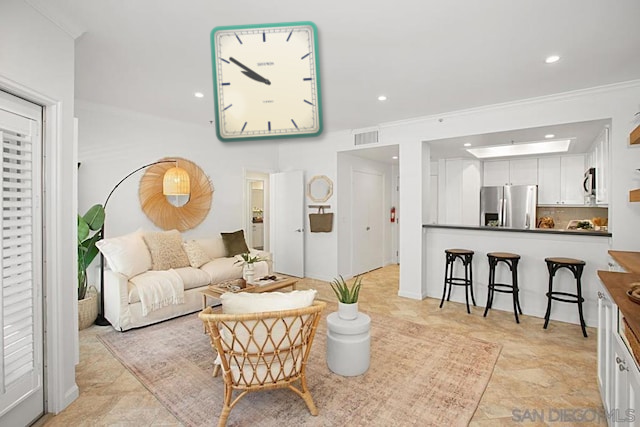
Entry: h=9 m=51
